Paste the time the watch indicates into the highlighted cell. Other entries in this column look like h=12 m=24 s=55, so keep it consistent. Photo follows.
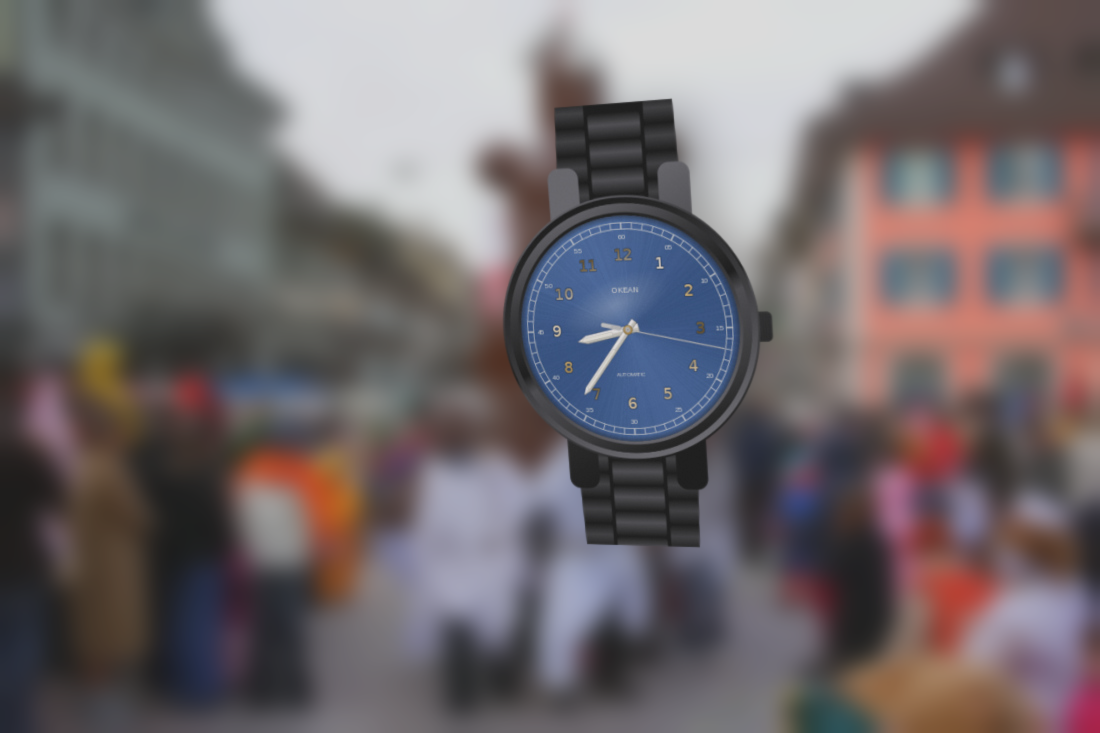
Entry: h=8 m=36 s=17
